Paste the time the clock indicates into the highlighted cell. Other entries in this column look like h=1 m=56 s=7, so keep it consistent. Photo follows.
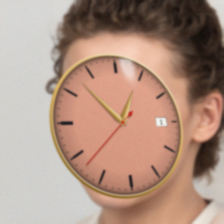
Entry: h=12 m=52 s=38
